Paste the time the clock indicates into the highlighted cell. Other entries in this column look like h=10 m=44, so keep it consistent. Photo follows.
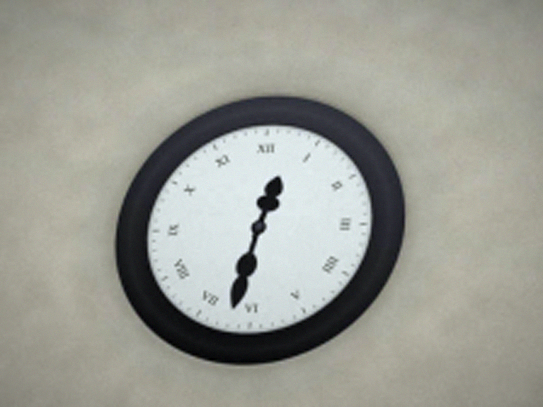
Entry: h=12 m=32
